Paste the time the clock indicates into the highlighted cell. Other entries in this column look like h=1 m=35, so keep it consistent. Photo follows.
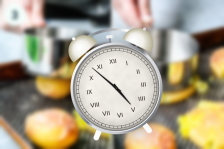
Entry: h=4 m=53
